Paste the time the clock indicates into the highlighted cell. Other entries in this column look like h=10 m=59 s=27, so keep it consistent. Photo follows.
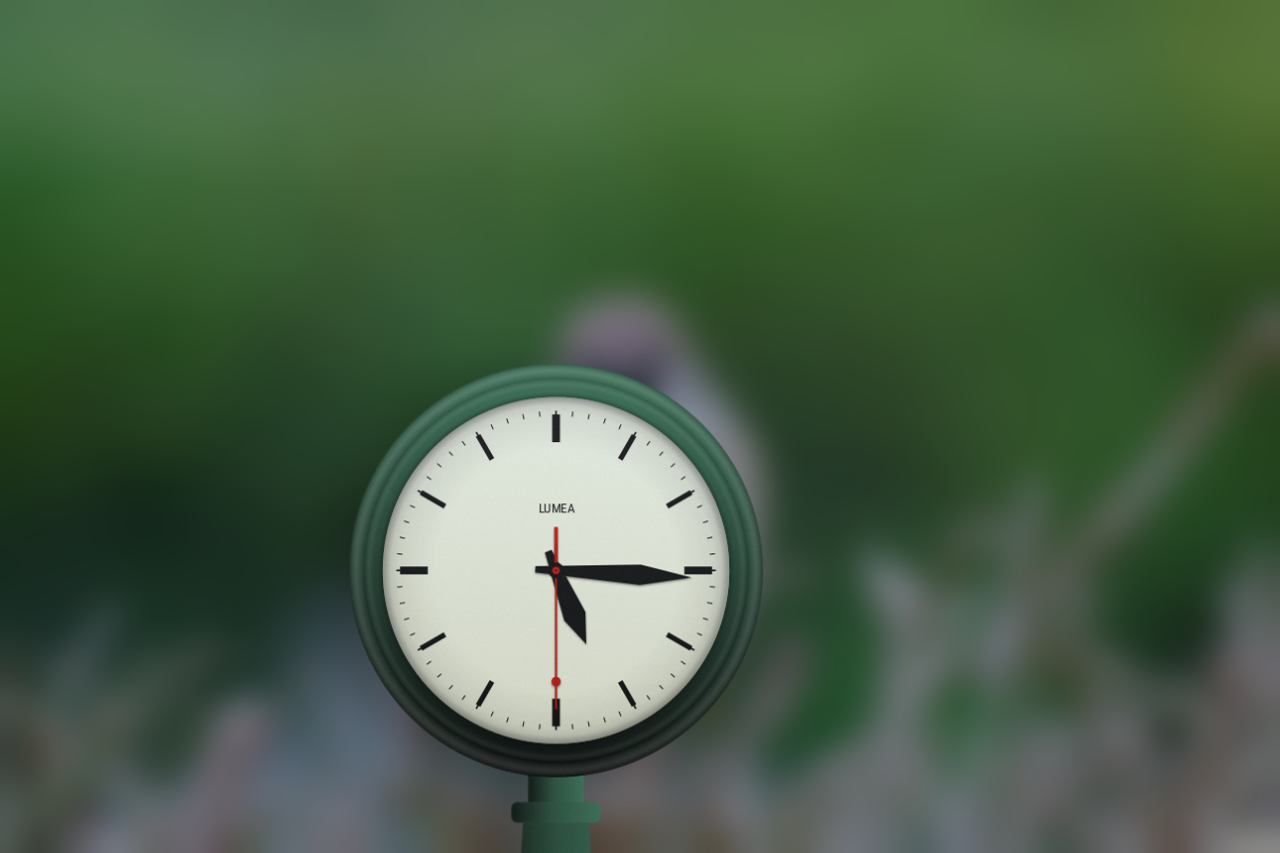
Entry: h=5 m=15 s=30
